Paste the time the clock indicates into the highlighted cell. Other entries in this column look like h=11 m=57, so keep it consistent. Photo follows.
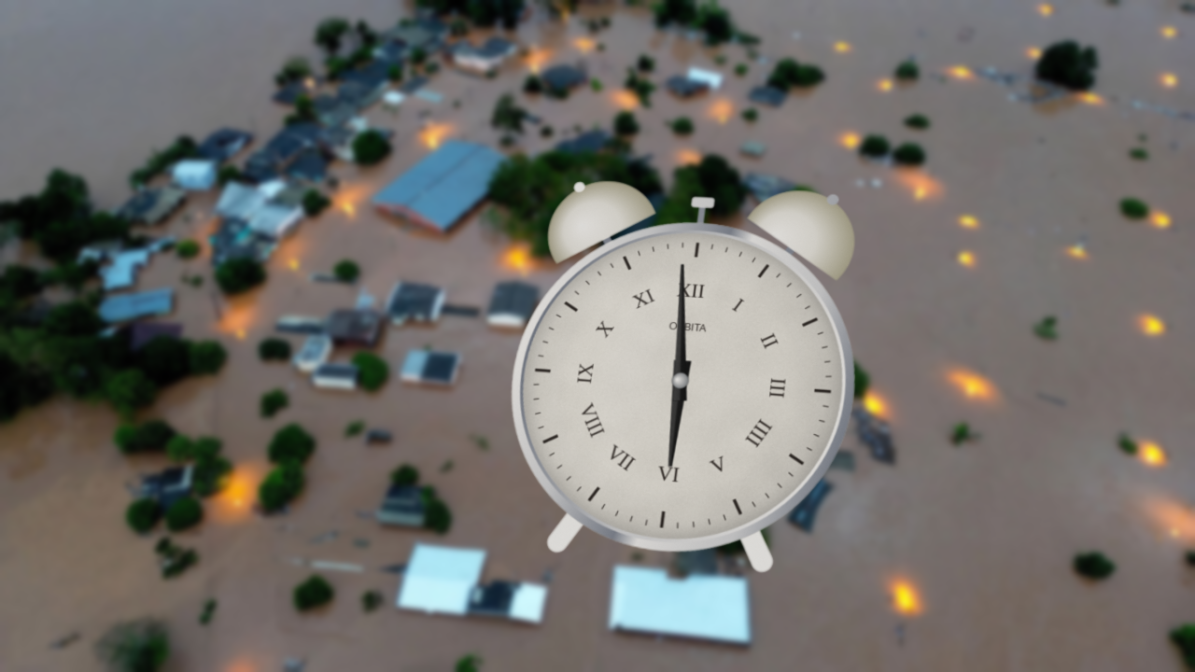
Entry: h=5 m=59
